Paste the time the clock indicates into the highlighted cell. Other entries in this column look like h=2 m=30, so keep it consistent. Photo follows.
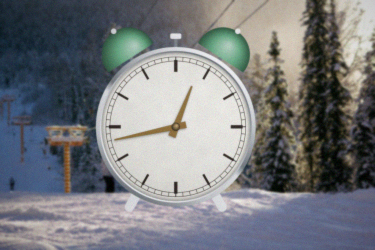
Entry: h=12 m=43
